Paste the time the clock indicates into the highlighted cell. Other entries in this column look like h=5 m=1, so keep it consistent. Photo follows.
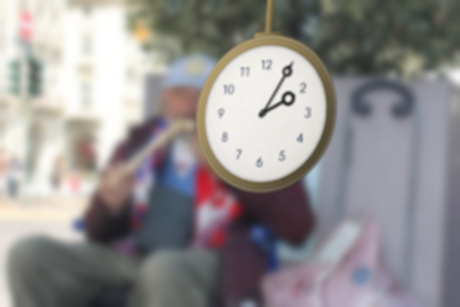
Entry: h=2 m=5
